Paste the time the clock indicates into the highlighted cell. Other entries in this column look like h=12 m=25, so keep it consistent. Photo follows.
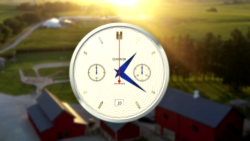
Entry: h=1 m=21
